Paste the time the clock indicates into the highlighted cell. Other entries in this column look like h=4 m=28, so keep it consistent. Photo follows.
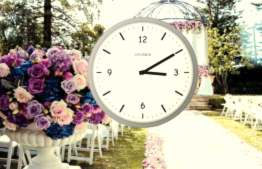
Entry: h=3 m=10
